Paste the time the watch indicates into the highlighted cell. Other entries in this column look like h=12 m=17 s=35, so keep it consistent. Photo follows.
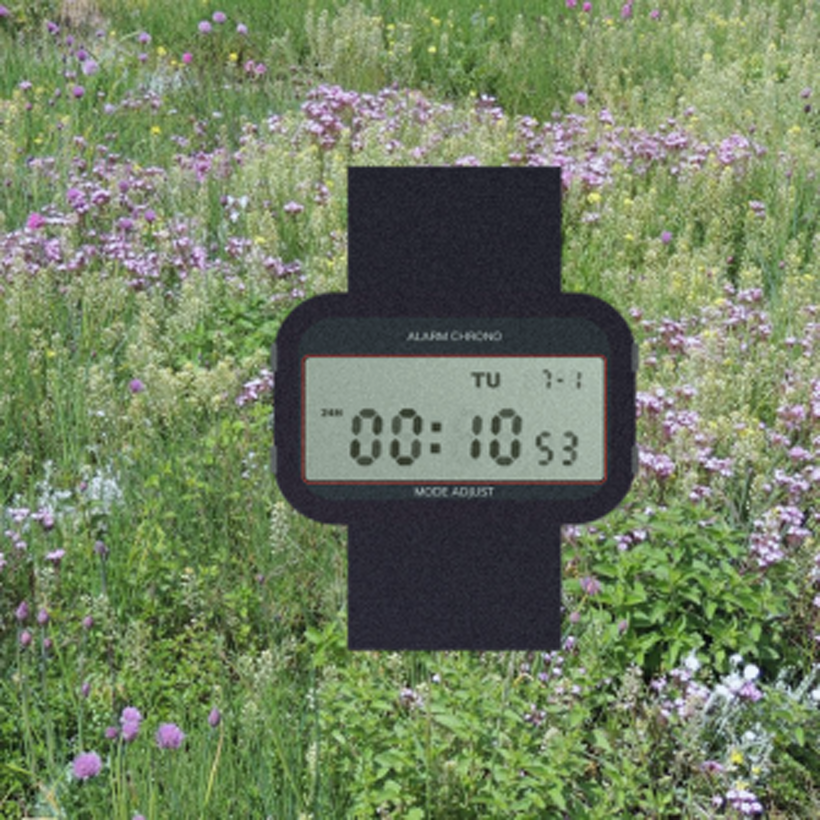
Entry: h=0 m=10 s=53
